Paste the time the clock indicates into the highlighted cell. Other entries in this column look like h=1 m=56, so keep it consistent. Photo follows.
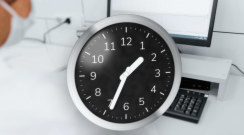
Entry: h=1 m=34
